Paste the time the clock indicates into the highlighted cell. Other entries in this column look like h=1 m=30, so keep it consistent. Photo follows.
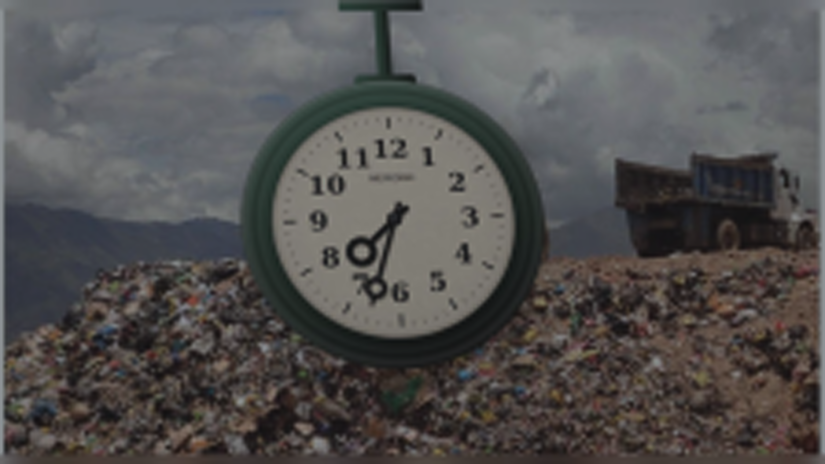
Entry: h=7 m=33
